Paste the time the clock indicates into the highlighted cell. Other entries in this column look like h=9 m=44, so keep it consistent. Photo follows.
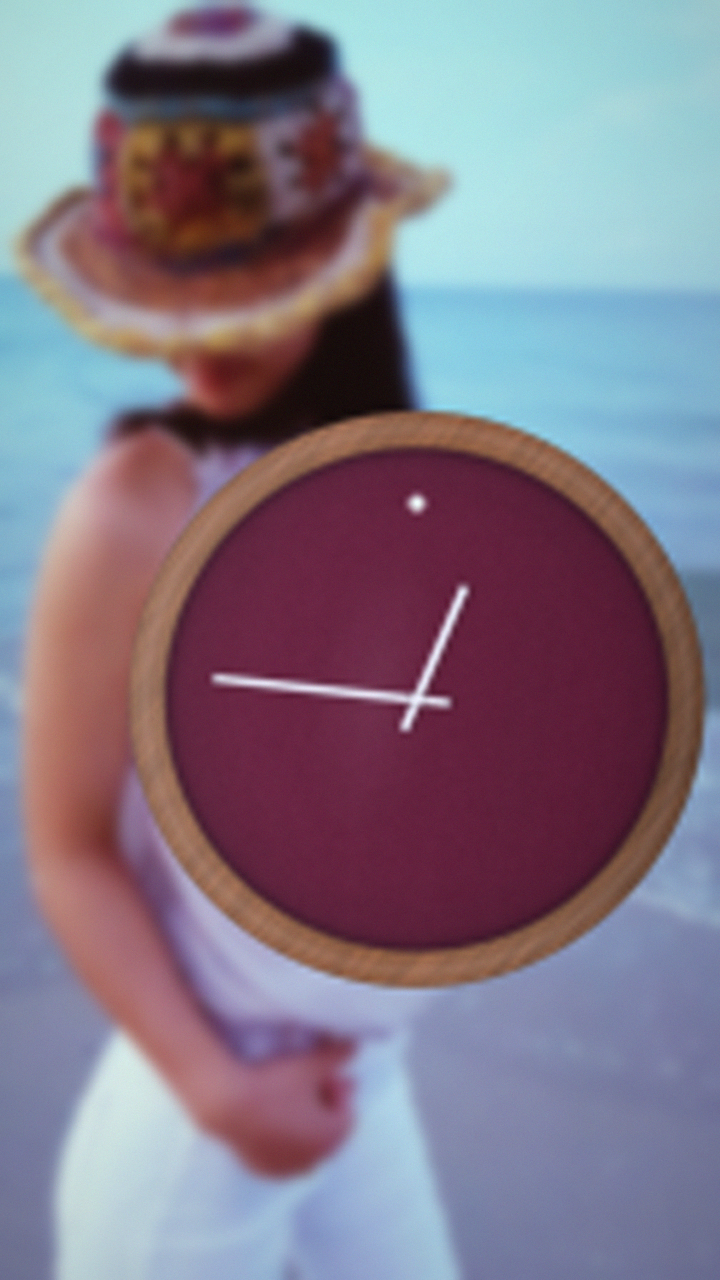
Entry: h=12 m=46
